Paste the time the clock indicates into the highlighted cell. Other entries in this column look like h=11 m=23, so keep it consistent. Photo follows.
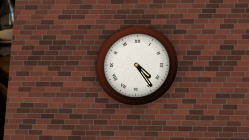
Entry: h=4 m=24
